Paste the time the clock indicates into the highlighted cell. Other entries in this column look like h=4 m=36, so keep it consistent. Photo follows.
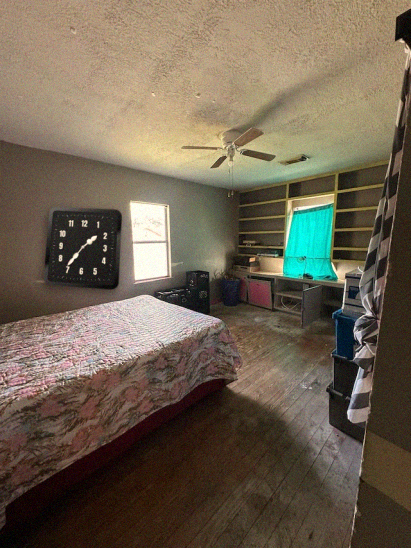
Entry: h=1 m=36
